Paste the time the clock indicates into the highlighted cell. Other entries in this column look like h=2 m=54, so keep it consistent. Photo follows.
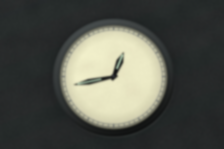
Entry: h=12 m=43
